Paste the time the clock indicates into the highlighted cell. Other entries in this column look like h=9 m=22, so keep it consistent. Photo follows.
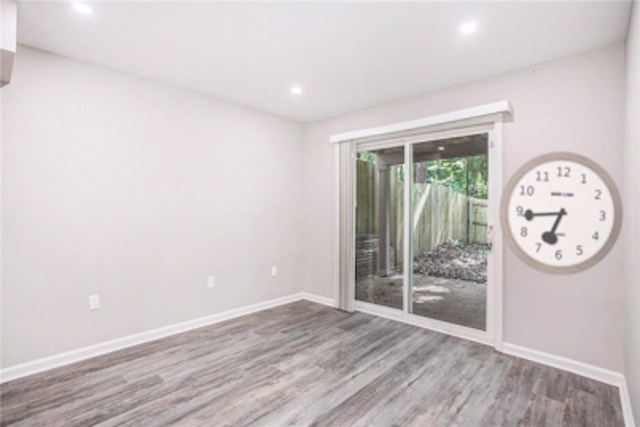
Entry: h=6 m=44
